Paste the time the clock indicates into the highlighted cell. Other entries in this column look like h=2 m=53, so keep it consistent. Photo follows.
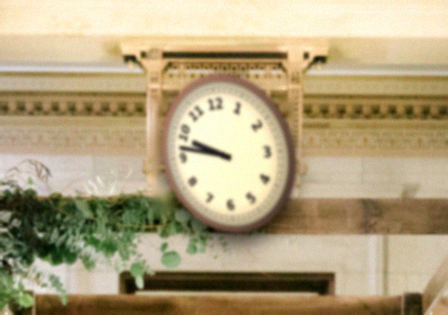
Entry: h=9 m=47
